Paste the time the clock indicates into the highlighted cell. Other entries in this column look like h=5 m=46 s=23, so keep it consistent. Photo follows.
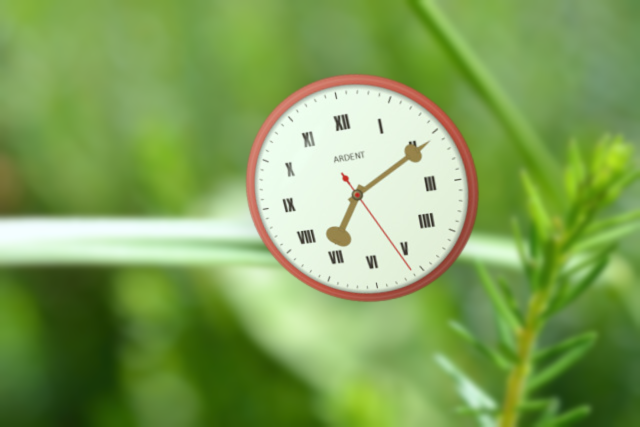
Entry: h=7 m=10 s=26
